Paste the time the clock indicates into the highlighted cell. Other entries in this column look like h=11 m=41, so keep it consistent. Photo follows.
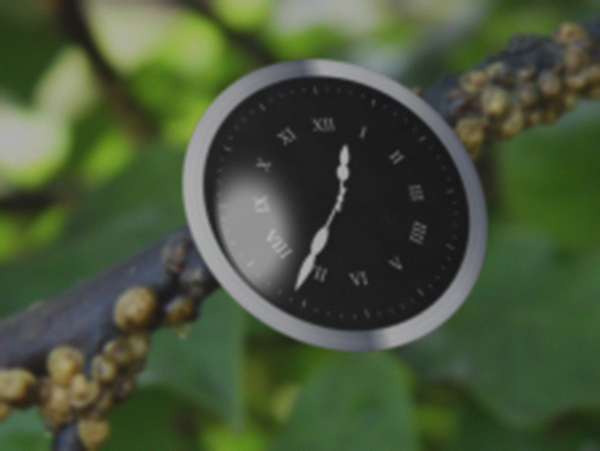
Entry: h=12 m=36
